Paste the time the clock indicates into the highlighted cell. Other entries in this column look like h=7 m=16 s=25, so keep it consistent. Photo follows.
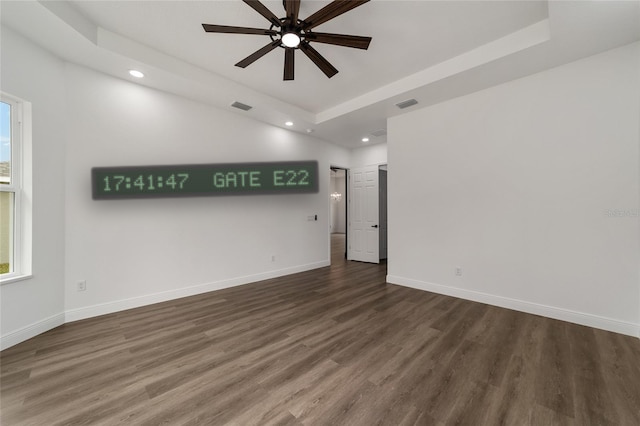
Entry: h=17 m=41 s=47
